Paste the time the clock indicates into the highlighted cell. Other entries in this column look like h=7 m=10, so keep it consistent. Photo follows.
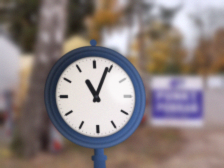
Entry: h=11 m=4
